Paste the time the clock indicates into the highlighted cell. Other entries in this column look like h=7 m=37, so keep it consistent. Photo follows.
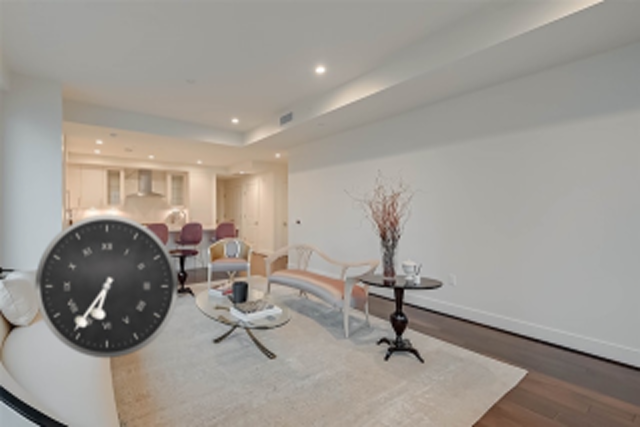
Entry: h=6 m=36
